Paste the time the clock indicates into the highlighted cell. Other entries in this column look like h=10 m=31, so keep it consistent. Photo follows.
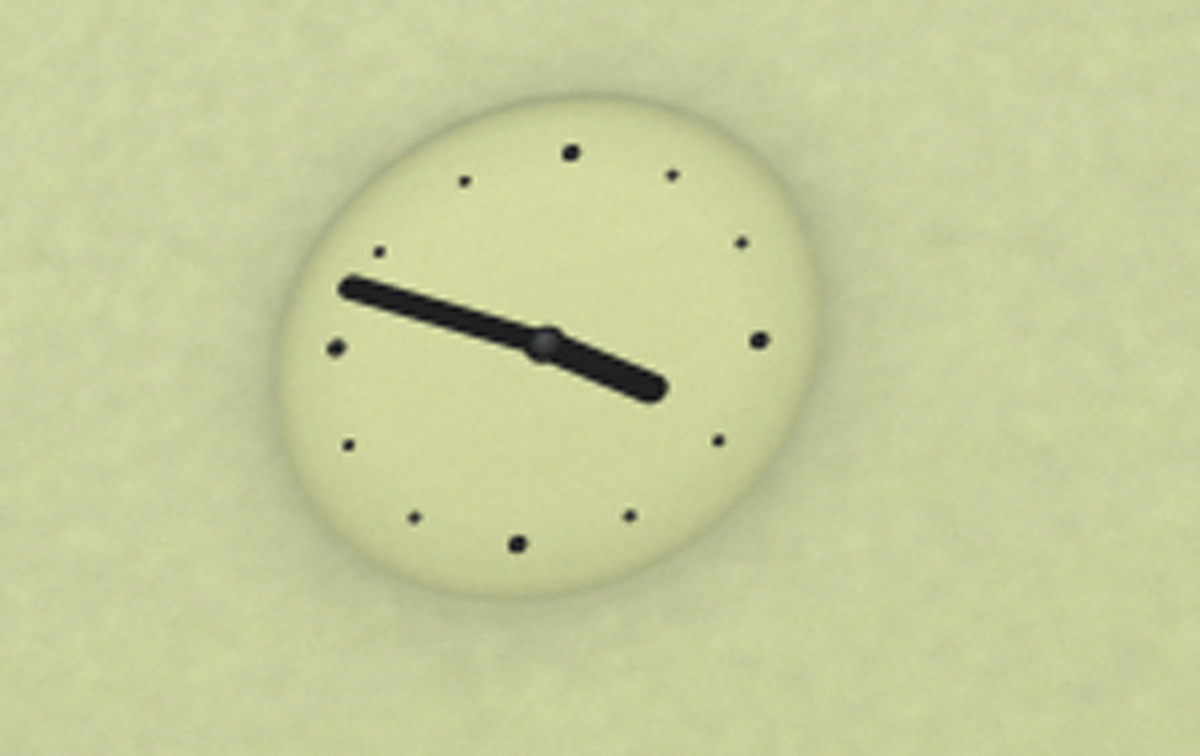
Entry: h=3 m=48
